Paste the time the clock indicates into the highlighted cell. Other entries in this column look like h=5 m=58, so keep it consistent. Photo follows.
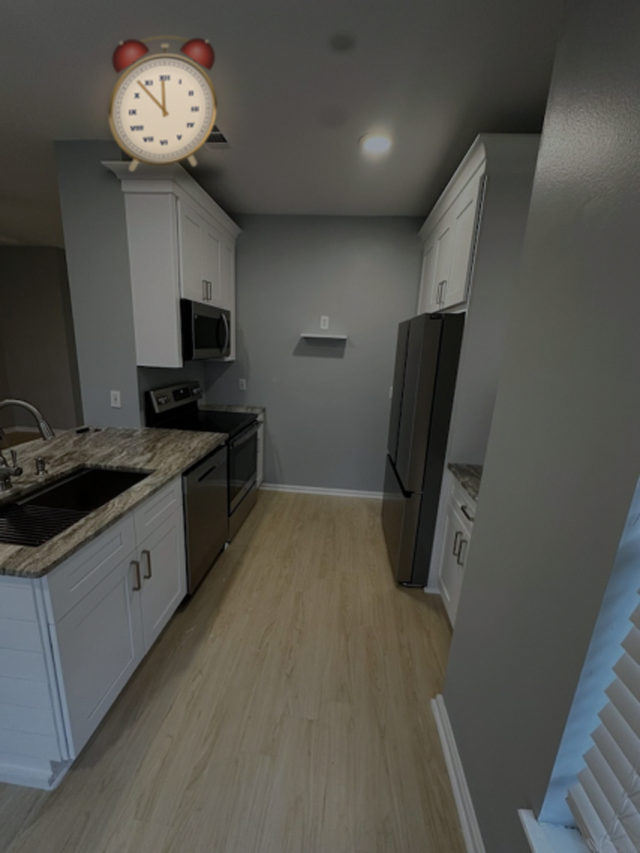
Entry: h=11 m=53
